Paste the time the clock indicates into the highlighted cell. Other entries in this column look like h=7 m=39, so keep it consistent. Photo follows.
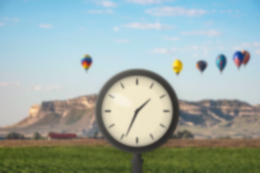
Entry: h=1 m=34
